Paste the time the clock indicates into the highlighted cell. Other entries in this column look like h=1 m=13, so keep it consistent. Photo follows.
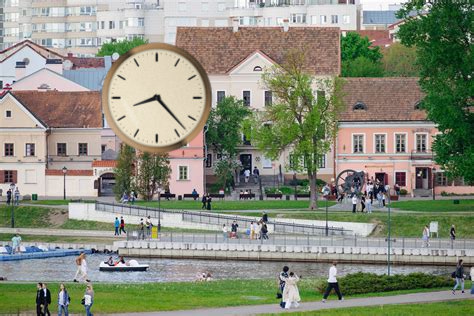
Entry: h=8 m=23
